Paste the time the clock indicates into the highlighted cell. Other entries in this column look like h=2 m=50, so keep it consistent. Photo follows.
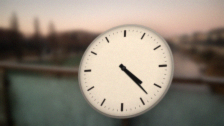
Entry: h=4 m=23
